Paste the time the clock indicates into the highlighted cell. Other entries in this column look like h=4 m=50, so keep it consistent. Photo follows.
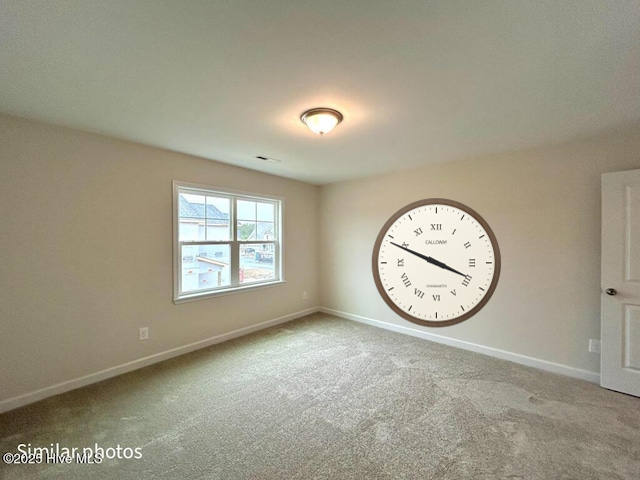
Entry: h=3 m=49
